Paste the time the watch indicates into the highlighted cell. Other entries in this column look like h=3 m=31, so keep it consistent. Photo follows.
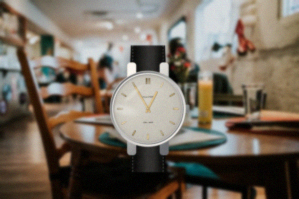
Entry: h=12 m=55
